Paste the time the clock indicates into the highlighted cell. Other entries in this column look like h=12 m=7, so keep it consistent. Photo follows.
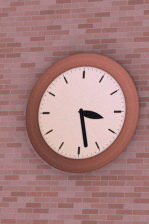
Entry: h=3 m=28
